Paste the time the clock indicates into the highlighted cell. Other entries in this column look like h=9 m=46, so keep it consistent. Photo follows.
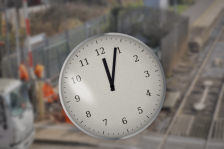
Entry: h=12 m=4
